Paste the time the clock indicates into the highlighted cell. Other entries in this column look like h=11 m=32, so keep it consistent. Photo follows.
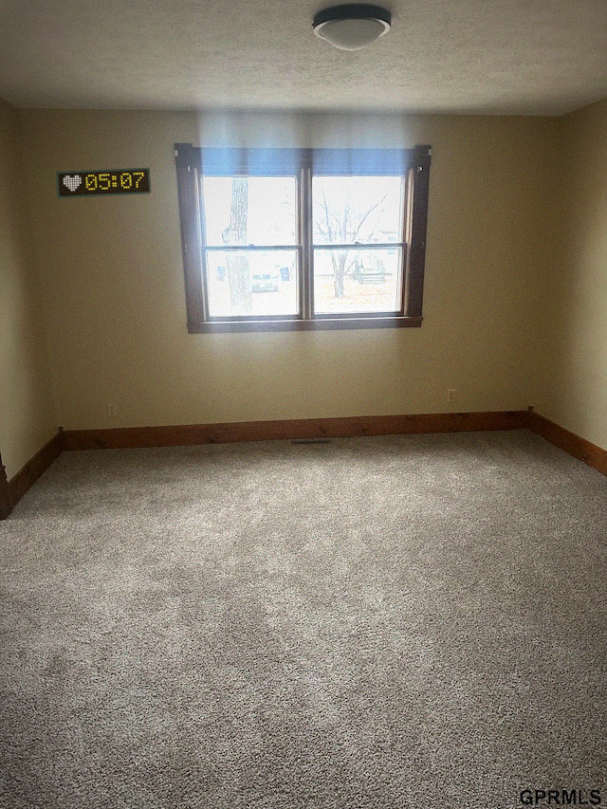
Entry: h=5 m=7
